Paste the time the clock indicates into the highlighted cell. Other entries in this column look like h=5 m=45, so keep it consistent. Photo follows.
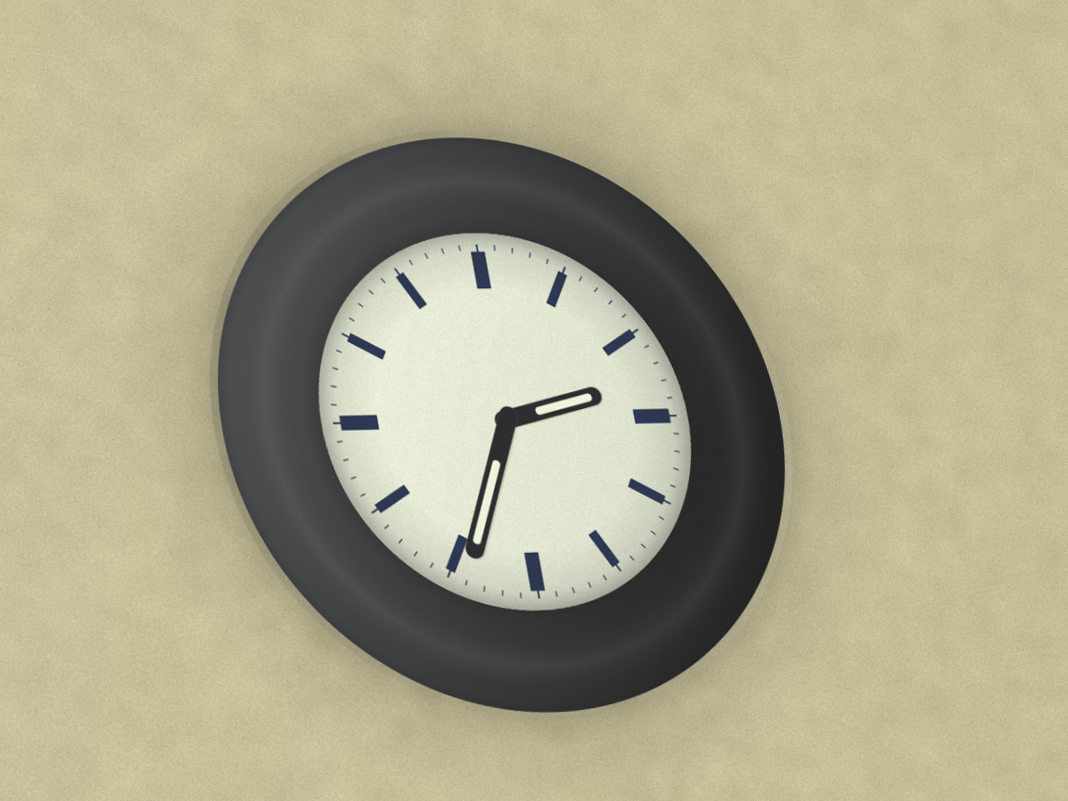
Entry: h=2 m=34
